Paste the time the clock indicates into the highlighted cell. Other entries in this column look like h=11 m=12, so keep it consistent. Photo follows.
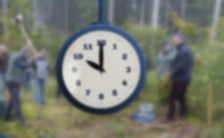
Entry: h=10 m=0
